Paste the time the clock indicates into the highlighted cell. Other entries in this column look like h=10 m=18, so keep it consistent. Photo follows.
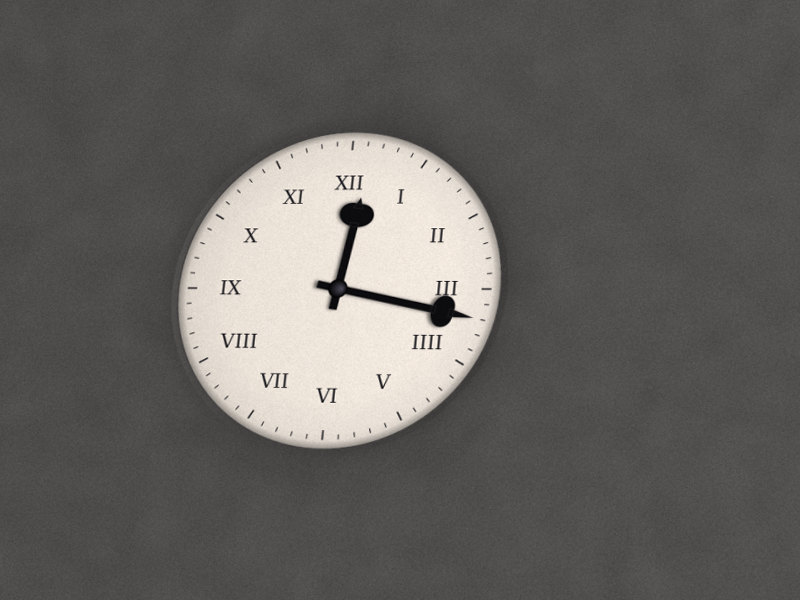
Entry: h=12 m=17
